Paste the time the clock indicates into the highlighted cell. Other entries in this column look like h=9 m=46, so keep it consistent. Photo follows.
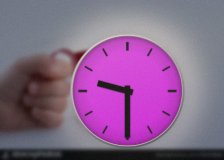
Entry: h=9 m=30
